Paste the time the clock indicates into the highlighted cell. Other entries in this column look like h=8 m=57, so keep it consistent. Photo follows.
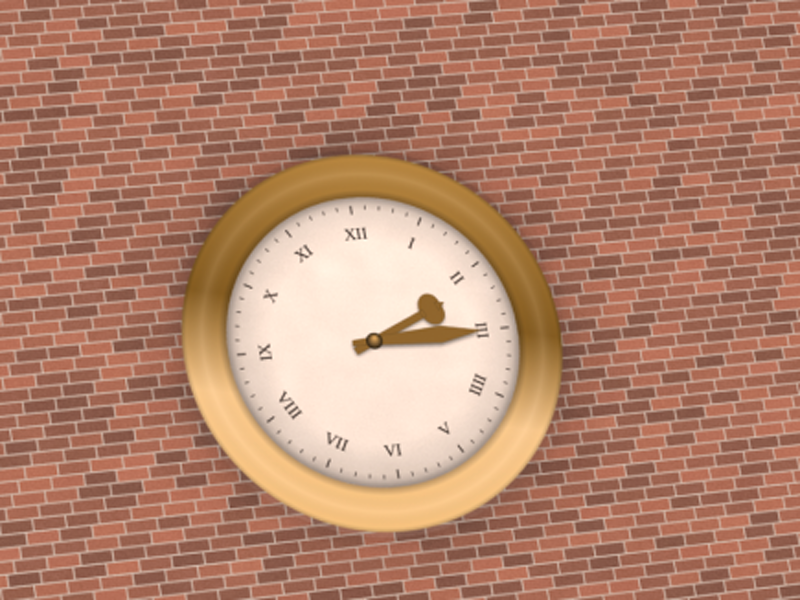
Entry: h=2 m=15
